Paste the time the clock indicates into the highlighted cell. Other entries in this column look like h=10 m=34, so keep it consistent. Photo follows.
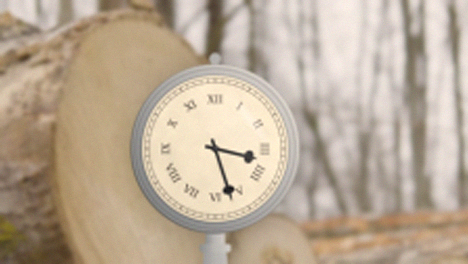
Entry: h=3 m=27
